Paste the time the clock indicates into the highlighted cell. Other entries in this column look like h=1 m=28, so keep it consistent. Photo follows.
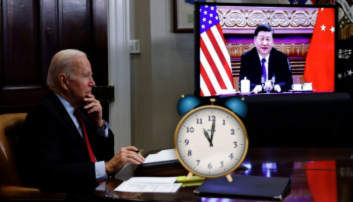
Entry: h=11 m=1
